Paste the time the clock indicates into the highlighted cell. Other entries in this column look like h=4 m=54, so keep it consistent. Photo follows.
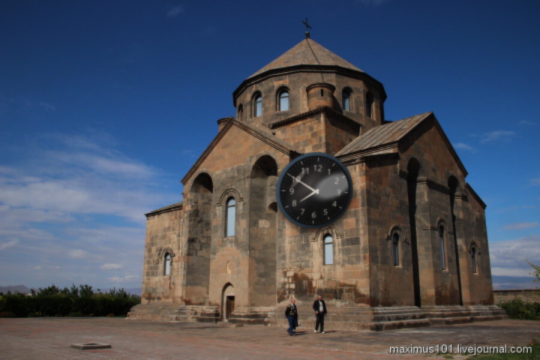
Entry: h=7 m=50
